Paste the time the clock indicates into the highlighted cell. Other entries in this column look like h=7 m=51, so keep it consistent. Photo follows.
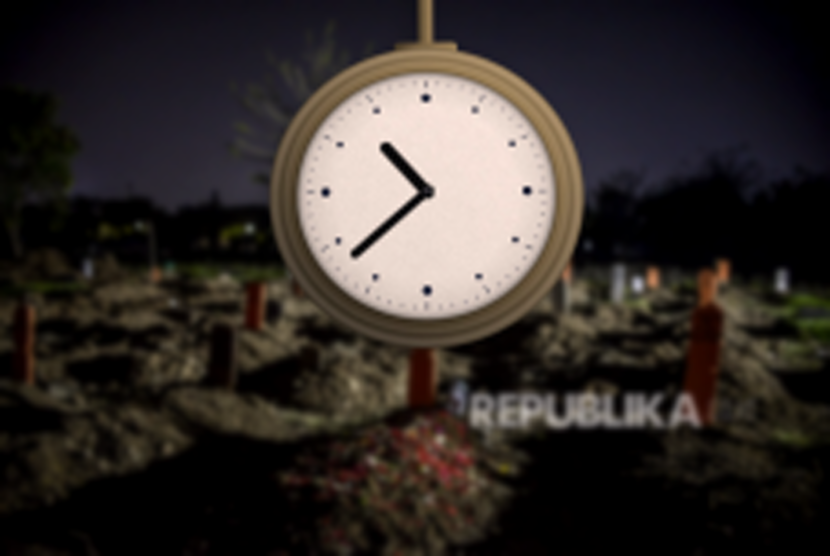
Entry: h=10 m=38
